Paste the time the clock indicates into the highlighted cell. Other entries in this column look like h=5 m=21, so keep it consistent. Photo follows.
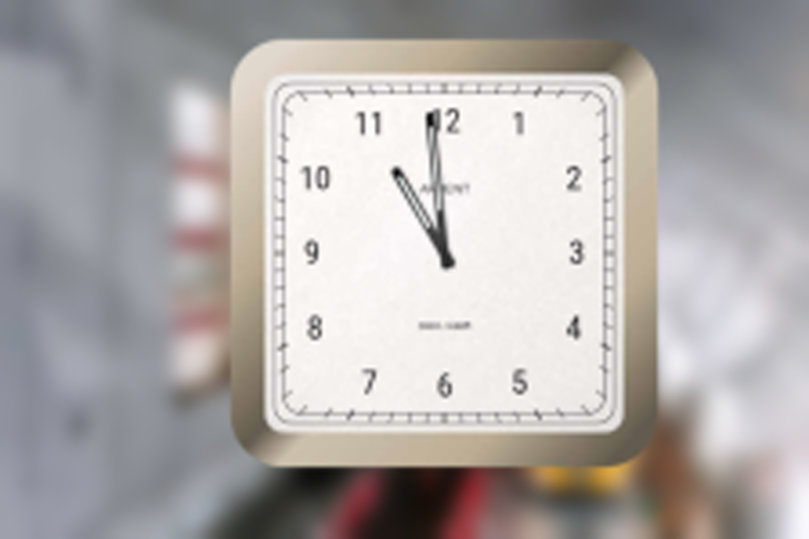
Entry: h=10 m=59
